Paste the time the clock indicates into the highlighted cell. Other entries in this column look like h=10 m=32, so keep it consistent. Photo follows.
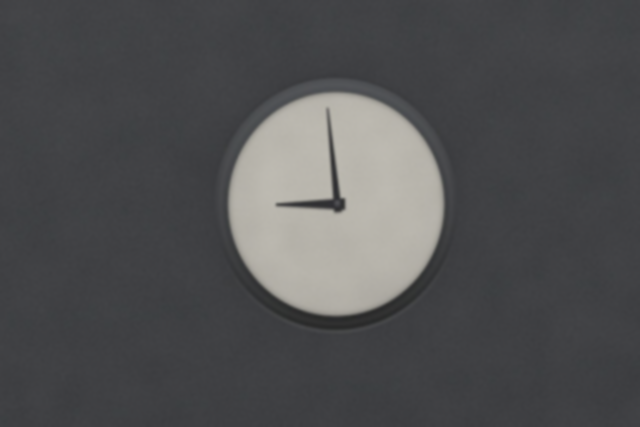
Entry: h=8 m=59
